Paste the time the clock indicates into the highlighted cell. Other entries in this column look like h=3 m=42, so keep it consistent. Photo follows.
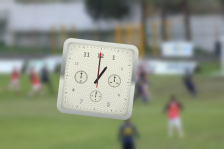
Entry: h=1 m=0
